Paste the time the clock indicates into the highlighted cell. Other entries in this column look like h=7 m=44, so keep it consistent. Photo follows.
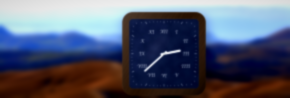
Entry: h=2 m=38
